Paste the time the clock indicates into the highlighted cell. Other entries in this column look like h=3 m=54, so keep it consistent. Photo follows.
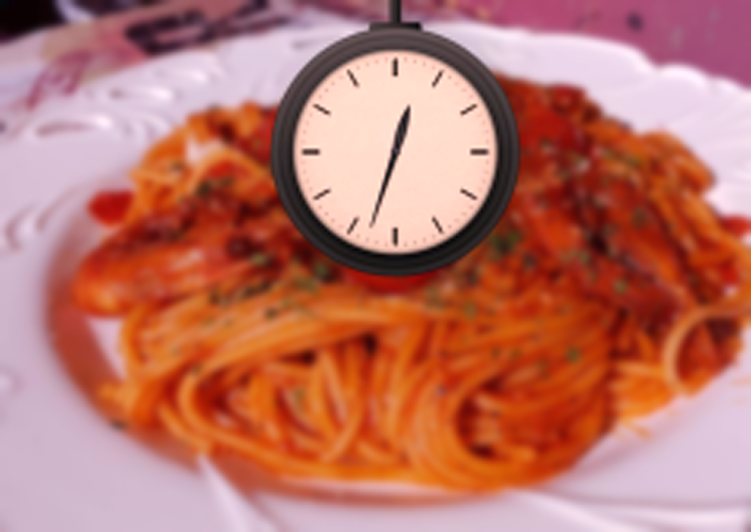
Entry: h=12 m=33
